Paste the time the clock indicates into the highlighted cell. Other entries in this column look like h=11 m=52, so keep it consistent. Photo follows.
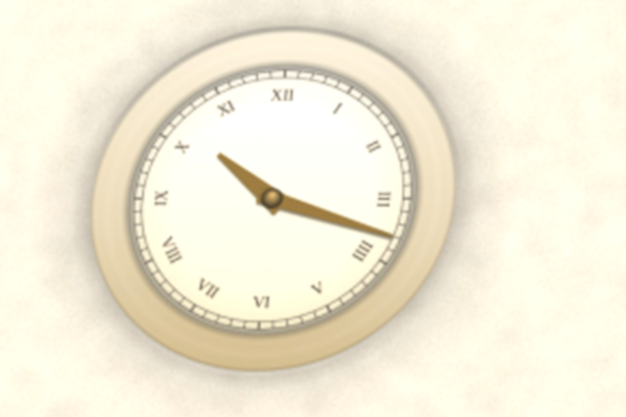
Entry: h=10 m=18
